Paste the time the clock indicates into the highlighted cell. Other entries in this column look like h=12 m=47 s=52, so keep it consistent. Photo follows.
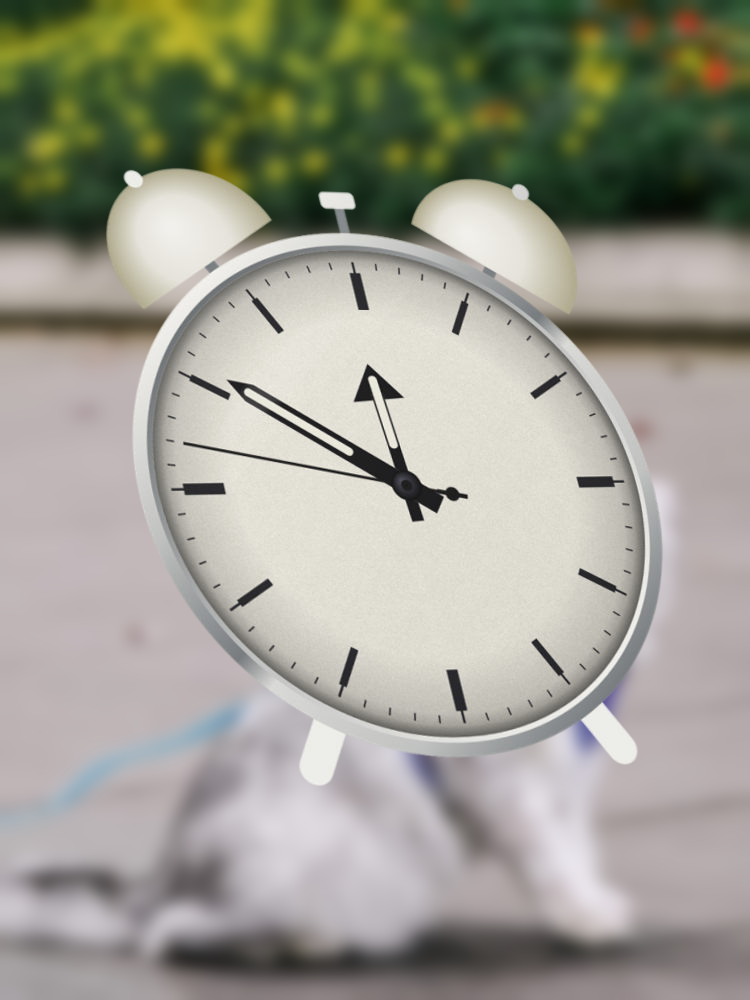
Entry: h=11 m=50 s=47
